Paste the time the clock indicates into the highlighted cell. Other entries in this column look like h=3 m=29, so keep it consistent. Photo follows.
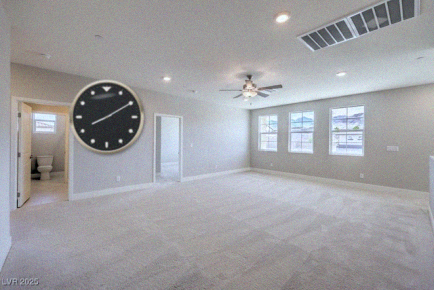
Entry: h=8 m=10
